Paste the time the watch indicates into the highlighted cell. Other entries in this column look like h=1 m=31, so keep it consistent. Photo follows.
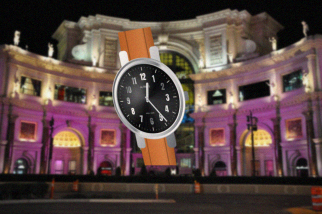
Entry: h=12 m=24
